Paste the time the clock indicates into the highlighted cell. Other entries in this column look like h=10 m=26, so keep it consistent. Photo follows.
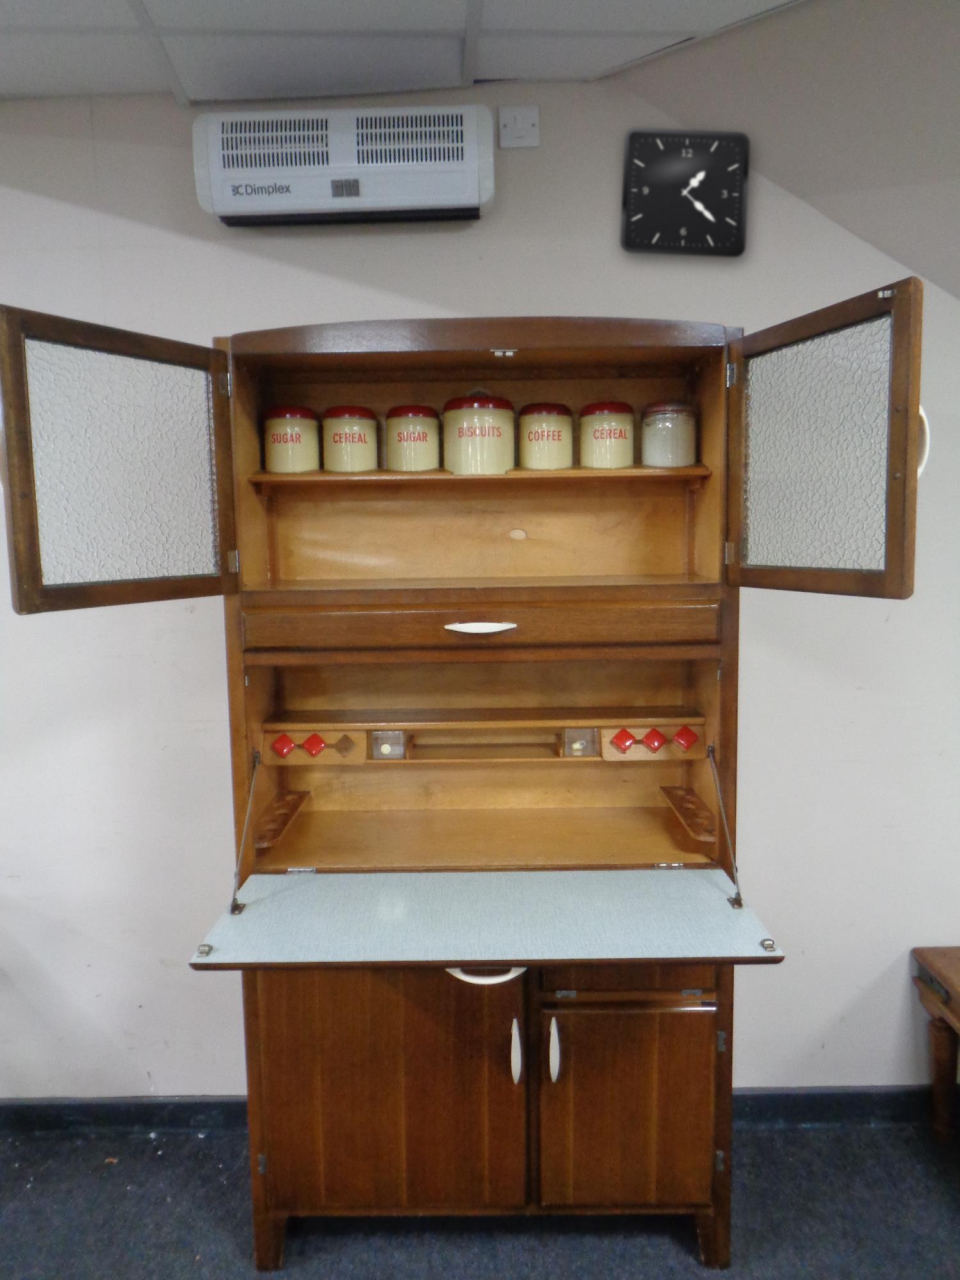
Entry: h=1 m=22
